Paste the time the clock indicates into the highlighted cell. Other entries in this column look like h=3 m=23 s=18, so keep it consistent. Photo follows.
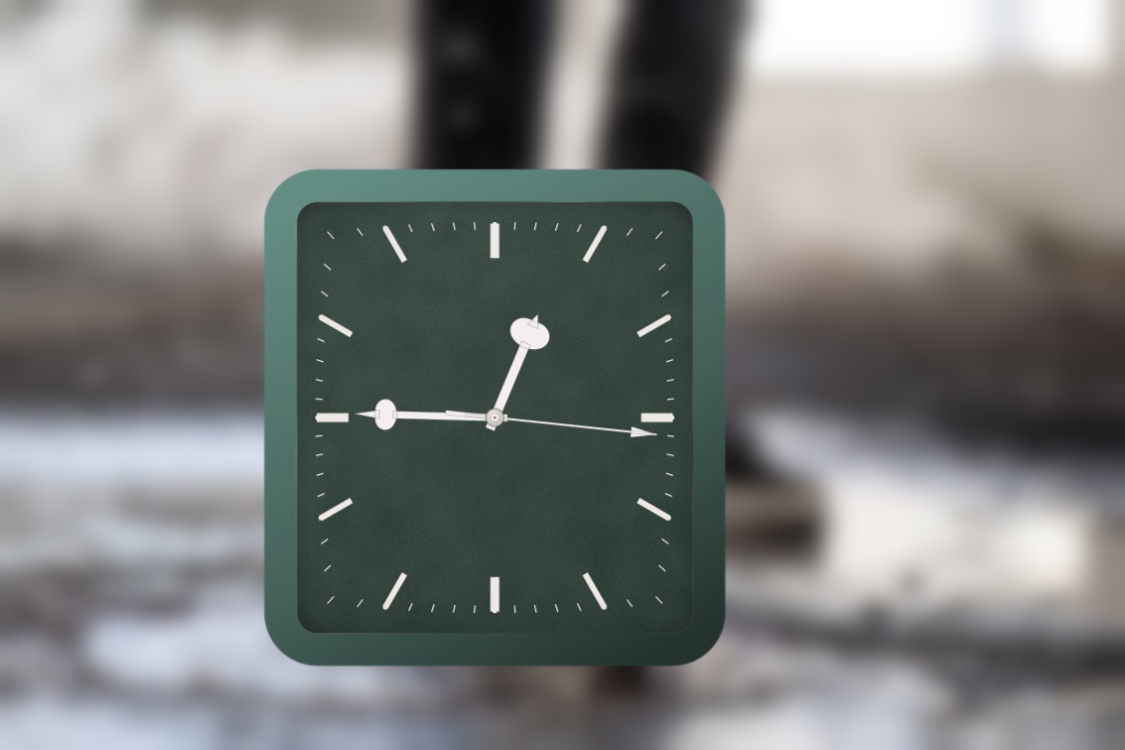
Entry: h=12 m=45 s=16
